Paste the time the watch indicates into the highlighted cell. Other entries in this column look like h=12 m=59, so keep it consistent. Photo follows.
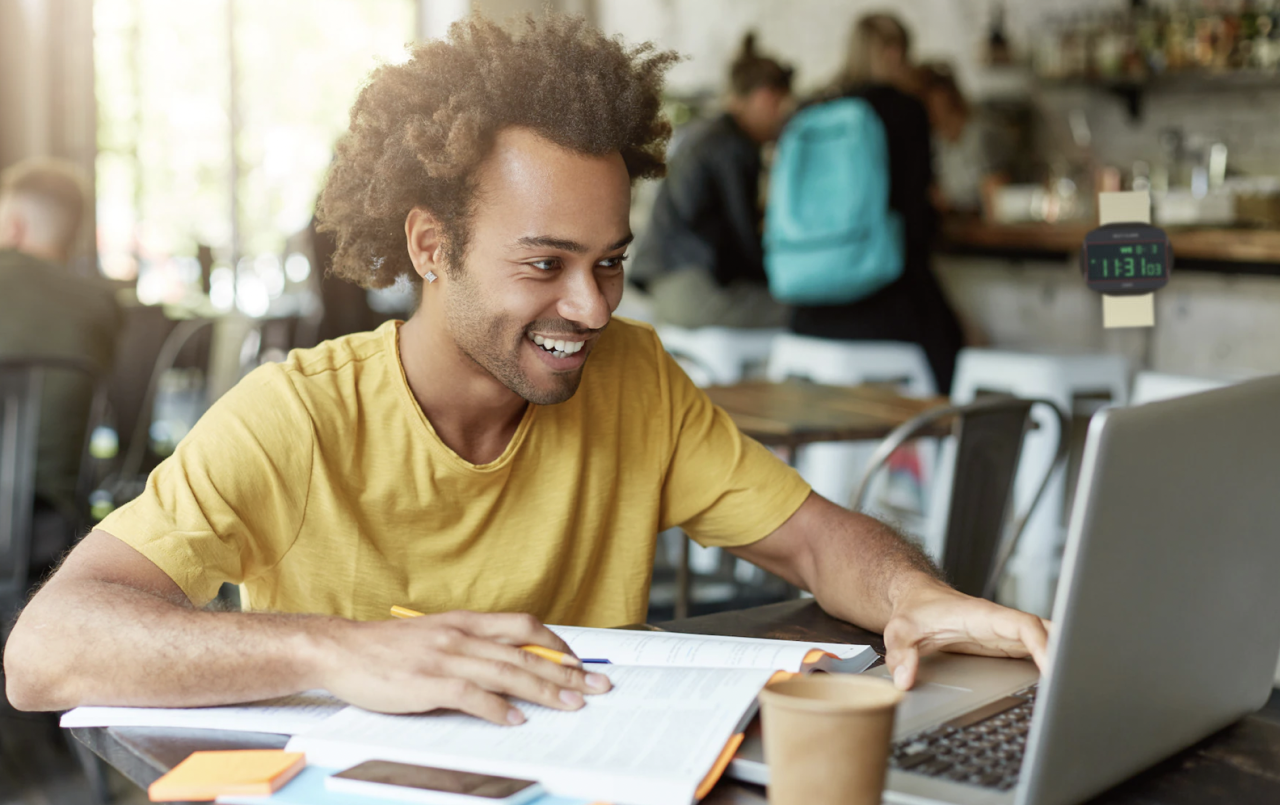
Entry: h=11 m=31
